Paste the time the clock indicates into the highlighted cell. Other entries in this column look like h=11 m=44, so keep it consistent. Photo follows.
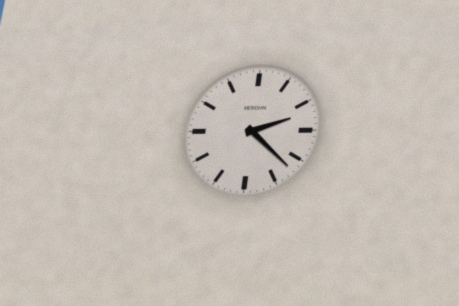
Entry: h=2 m=22
